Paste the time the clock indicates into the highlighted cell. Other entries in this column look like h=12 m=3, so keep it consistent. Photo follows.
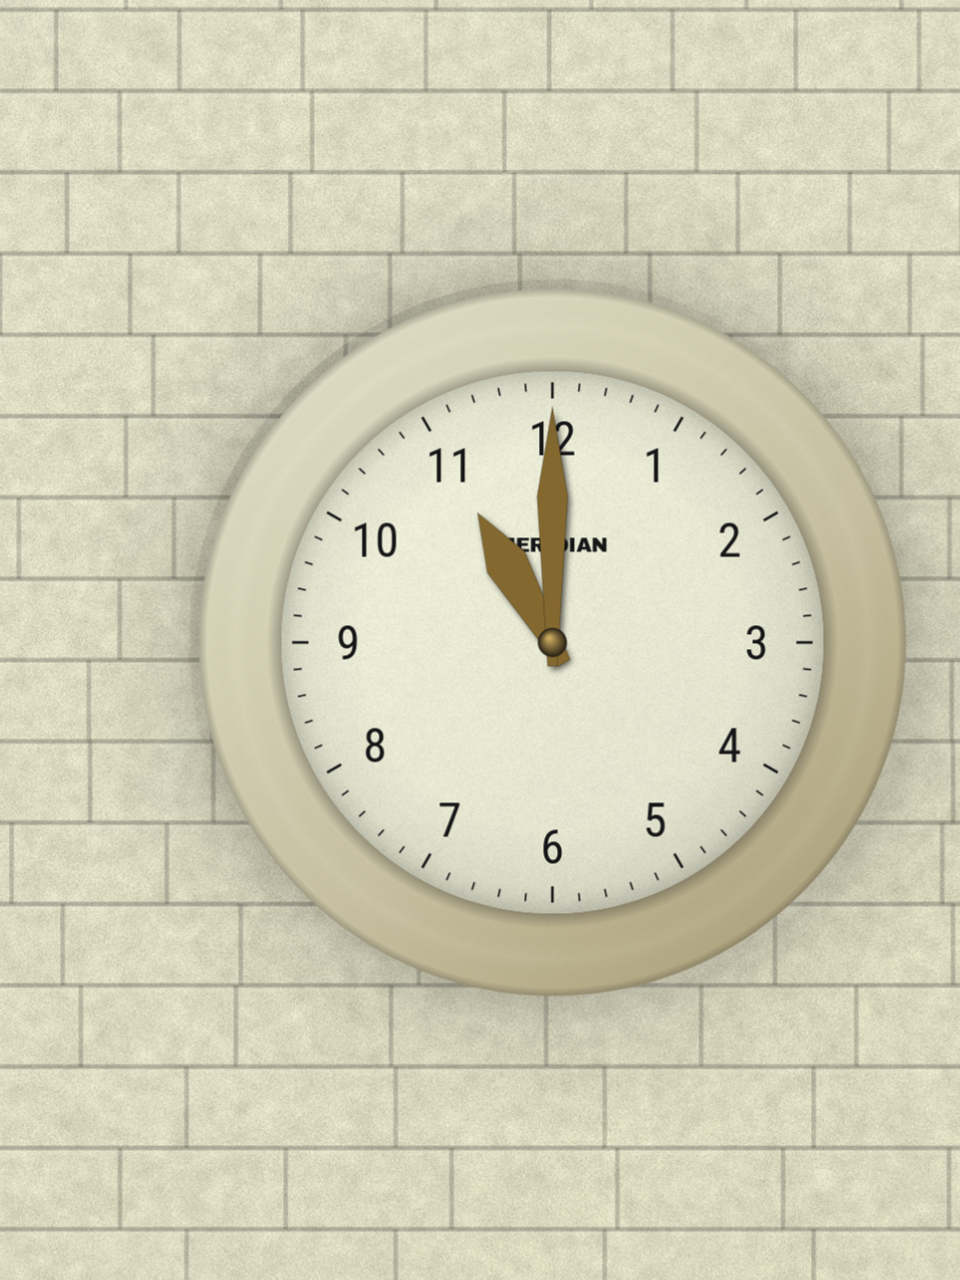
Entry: h=11 m=0
